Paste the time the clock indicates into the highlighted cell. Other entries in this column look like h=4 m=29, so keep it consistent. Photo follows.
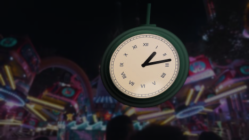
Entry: h=1 m=13
